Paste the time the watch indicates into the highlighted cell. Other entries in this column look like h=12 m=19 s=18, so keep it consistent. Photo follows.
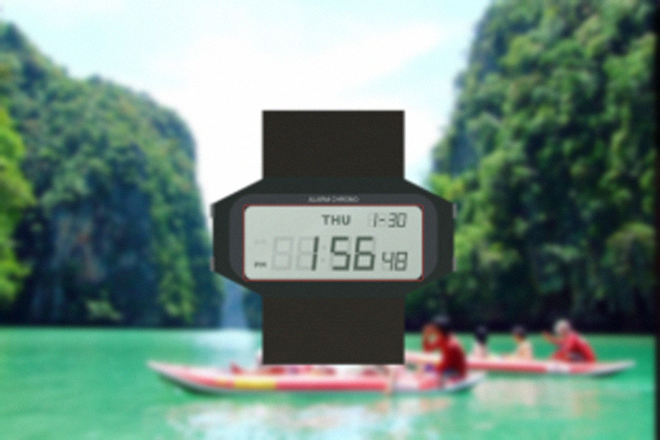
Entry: h=1 m=56 s=48
